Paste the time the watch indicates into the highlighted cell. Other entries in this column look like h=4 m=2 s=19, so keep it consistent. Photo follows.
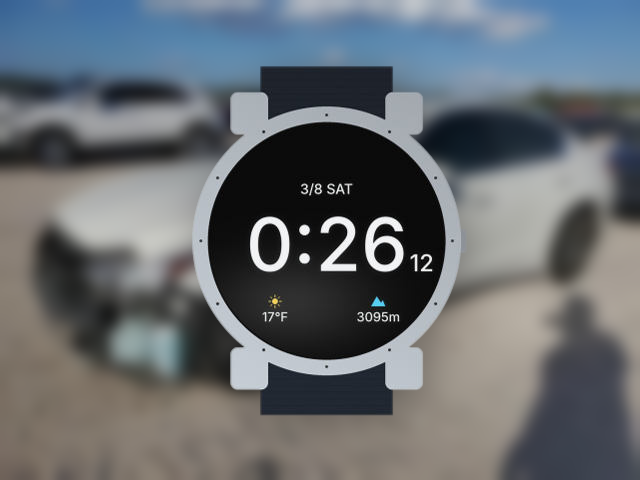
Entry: h=0 m=26 s=12
